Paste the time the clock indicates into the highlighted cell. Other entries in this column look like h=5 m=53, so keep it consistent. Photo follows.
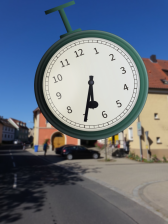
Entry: h=6 m=35
